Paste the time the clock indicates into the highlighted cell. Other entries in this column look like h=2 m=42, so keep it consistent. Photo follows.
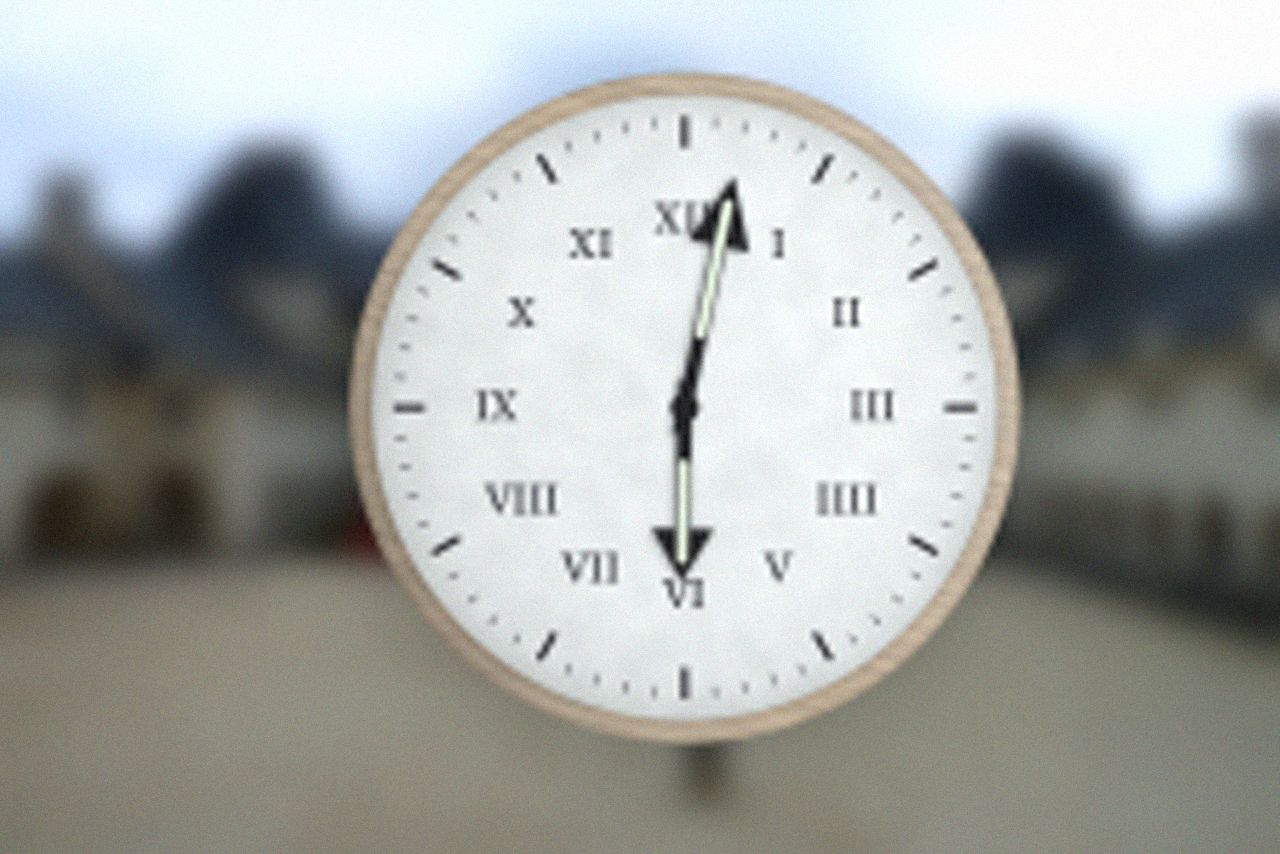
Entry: h=6 m=2
